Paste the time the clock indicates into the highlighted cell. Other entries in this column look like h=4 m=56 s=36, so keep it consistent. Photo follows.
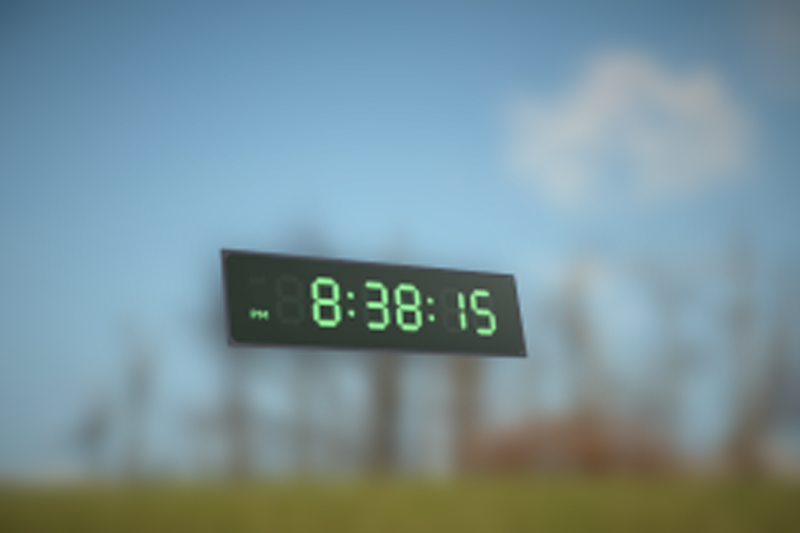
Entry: h=8 m=38 s=15
